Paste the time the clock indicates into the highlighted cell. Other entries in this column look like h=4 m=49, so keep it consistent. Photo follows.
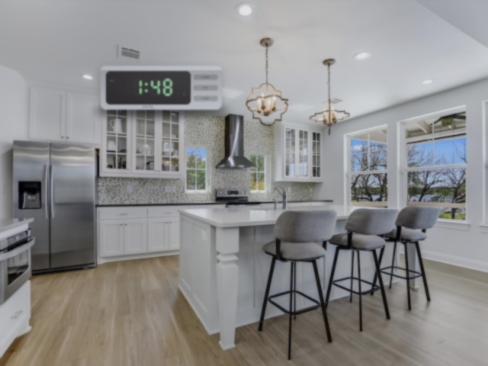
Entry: h=1 m=48
